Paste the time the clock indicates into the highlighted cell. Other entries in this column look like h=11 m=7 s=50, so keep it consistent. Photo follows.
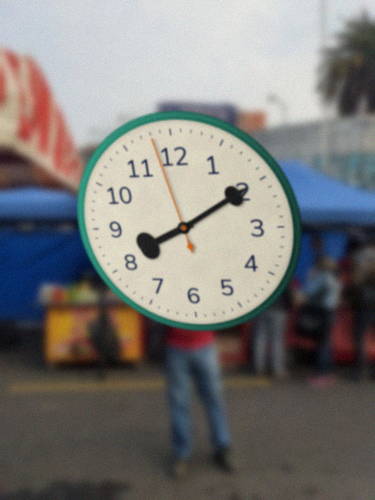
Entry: h=8 m=9 s=58
